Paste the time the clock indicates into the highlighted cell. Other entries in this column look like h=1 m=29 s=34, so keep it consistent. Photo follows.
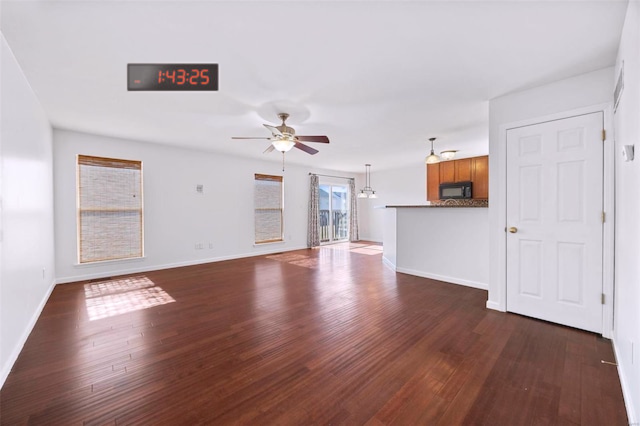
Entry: h=1 m=43 s=25
